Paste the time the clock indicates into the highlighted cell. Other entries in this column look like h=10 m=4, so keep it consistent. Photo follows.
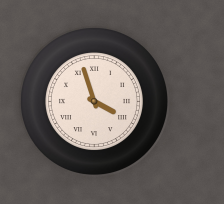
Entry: h=3 m=57
